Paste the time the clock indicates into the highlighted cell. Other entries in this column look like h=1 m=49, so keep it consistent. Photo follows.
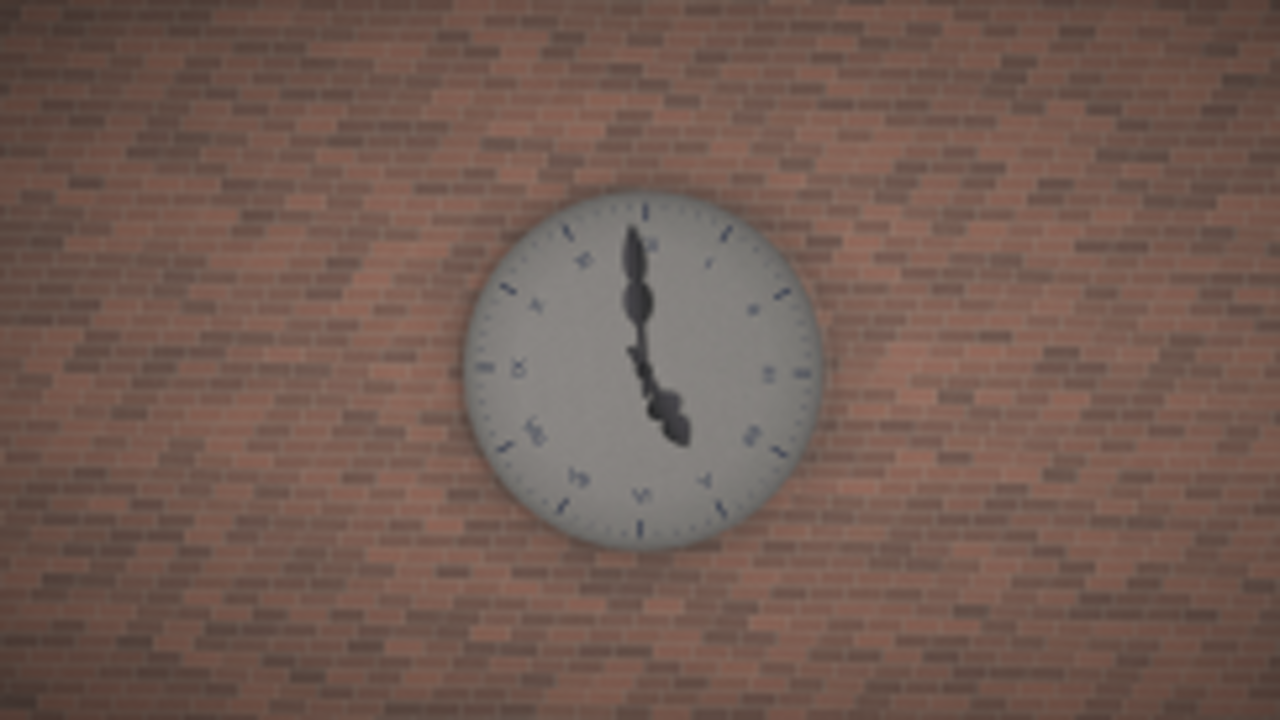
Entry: h=4 m=59
